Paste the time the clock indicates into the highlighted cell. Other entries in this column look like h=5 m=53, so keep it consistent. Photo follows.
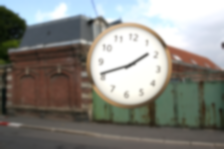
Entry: h=1 m=41
